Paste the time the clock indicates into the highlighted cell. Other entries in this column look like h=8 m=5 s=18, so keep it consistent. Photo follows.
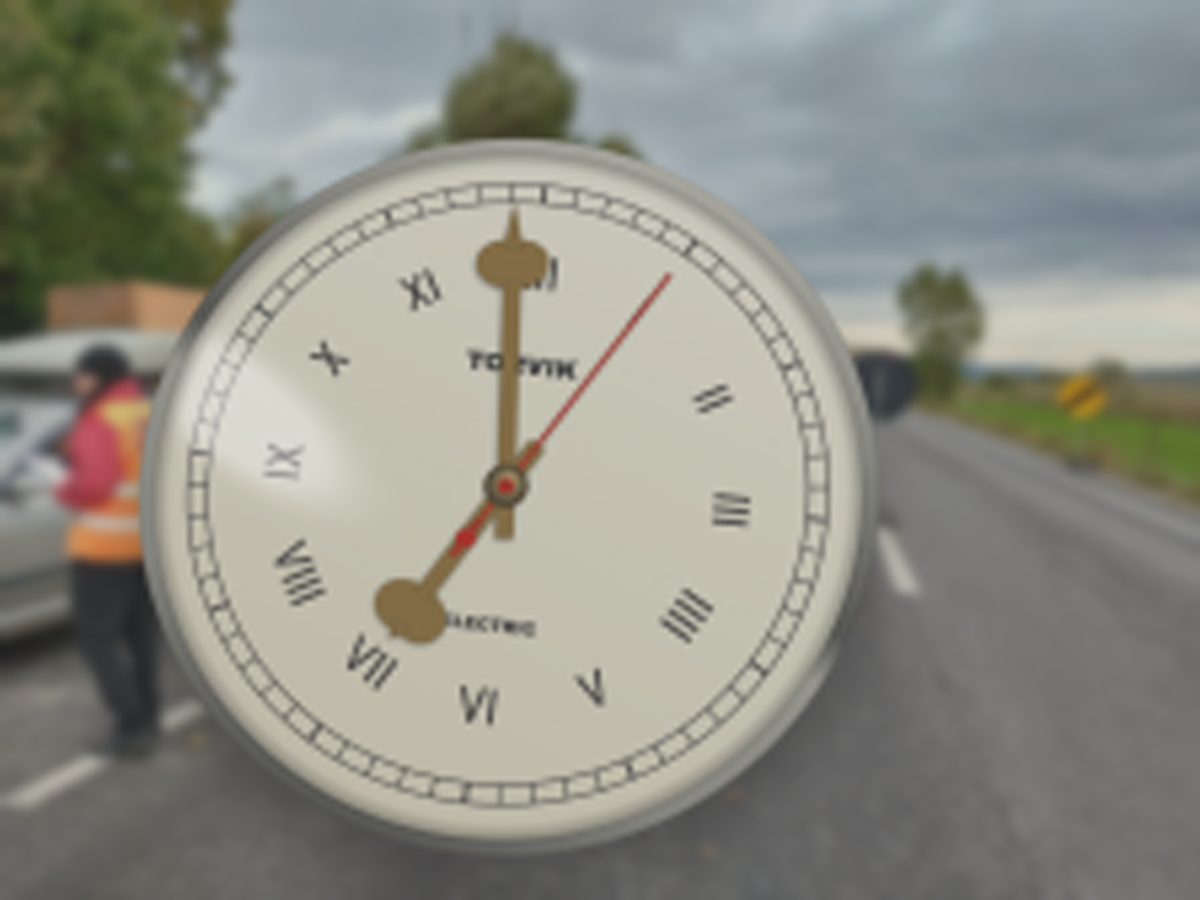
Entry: h=6 m=59 s=5
